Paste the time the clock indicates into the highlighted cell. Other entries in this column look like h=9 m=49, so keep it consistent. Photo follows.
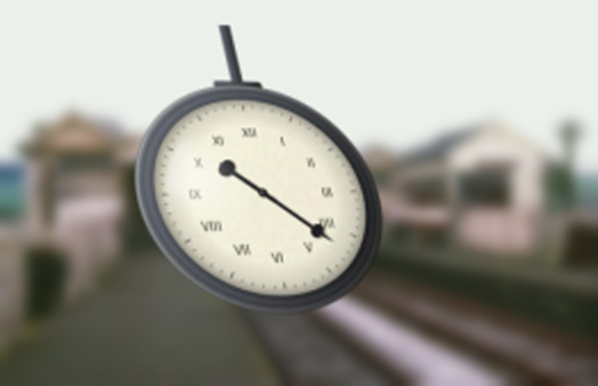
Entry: h=10 m=22
